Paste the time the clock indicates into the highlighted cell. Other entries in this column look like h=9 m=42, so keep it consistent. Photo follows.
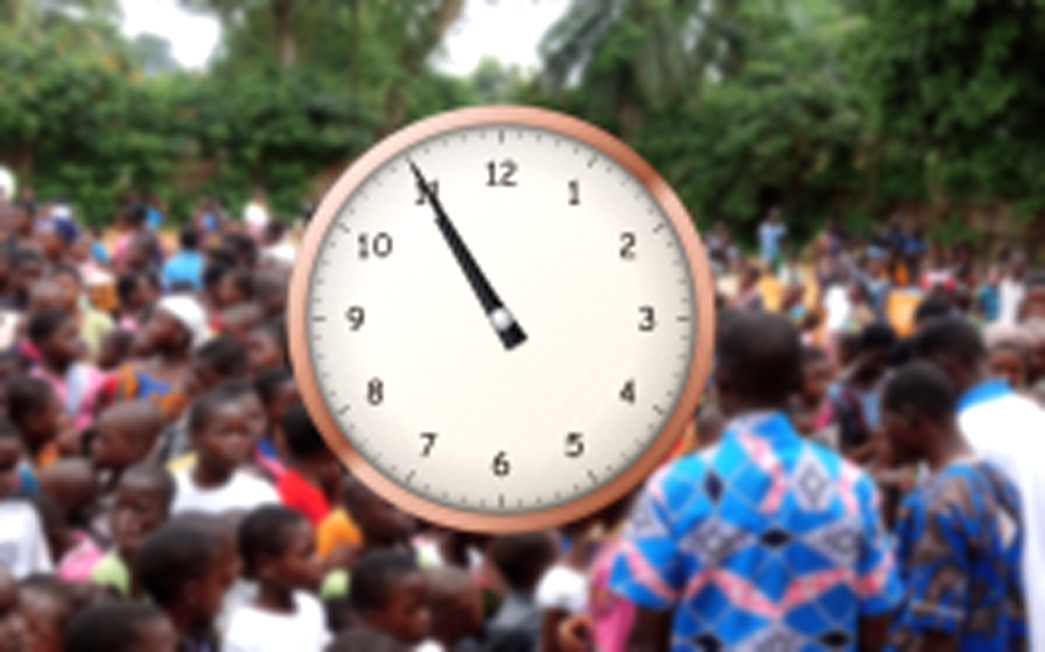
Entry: h=10 m=55
